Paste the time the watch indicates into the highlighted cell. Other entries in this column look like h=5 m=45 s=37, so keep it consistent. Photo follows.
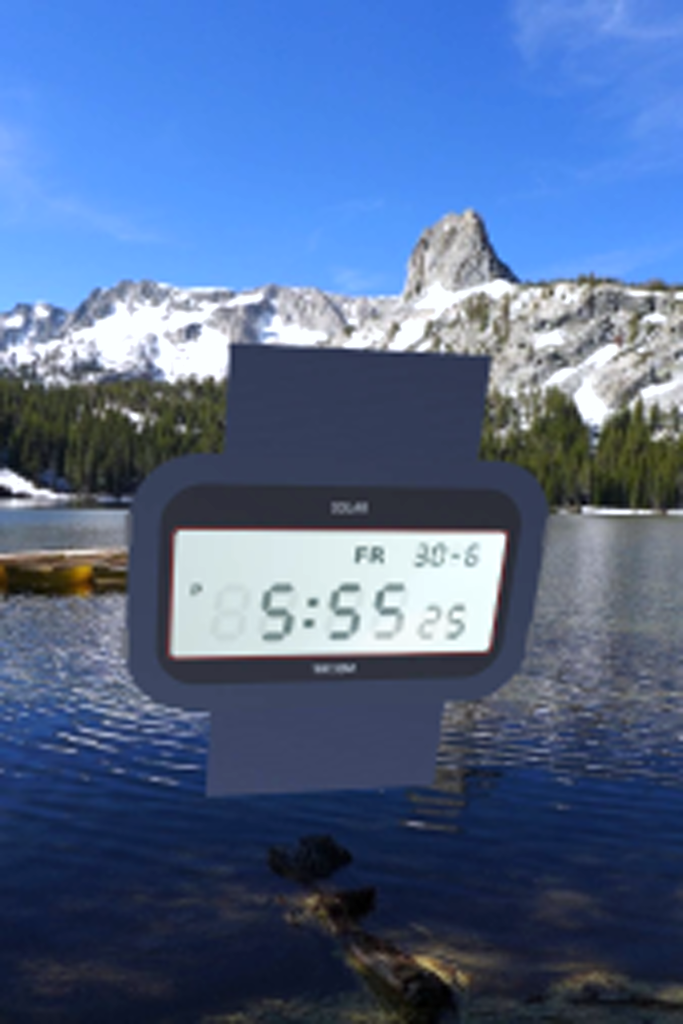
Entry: h=5 m=55 s=25
